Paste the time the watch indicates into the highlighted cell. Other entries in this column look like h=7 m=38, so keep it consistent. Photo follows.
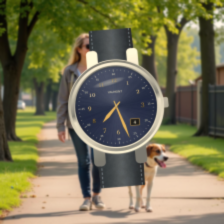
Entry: h=7 m=27
